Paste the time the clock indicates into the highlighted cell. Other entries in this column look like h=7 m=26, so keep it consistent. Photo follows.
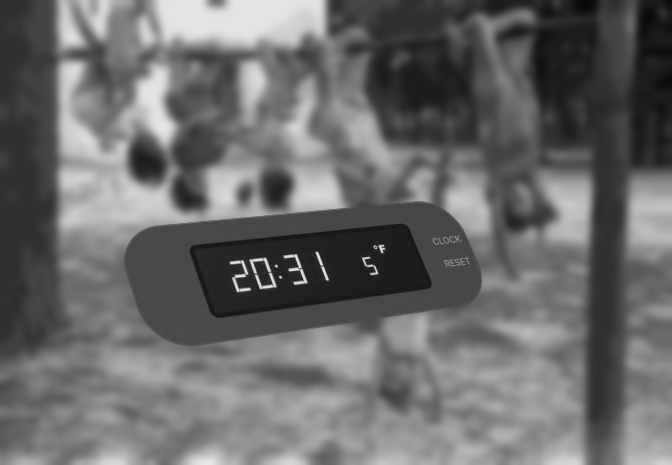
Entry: h=20 m=31
